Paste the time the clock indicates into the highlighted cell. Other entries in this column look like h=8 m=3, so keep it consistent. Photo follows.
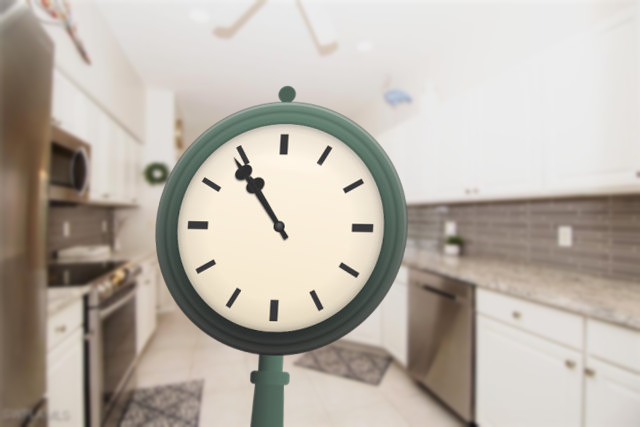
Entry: h=10 m=54
